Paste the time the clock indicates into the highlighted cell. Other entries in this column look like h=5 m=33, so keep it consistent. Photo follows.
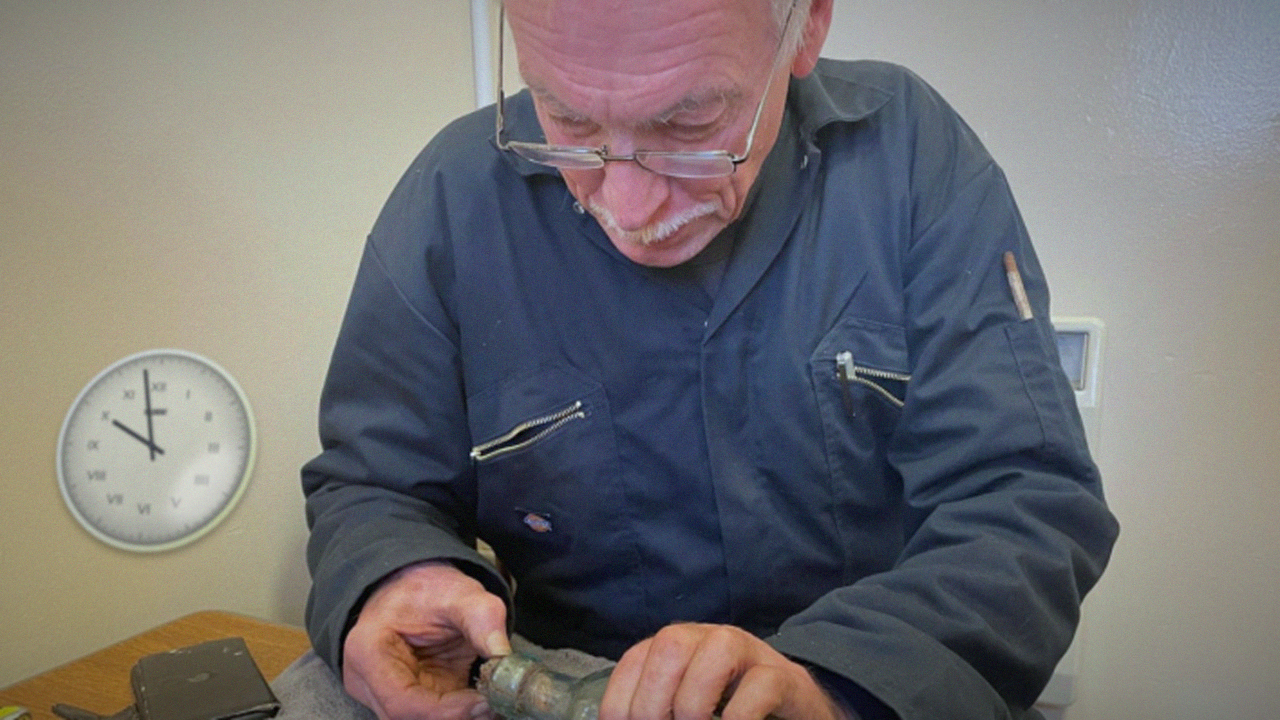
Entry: h=9 m=58
